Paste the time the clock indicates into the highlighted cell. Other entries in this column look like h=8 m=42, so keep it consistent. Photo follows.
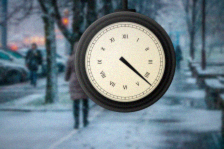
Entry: h=4 m=22
